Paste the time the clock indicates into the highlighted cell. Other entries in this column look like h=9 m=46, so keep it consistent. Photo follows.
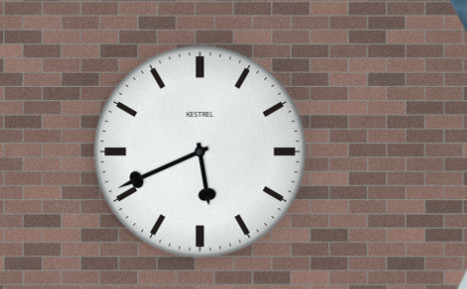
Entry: h=5 m=41
